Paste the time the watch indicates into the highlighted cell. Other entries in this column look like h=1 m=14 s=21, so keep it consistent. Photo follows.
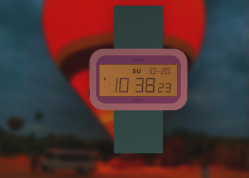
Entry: h=10 m=38 s=23
